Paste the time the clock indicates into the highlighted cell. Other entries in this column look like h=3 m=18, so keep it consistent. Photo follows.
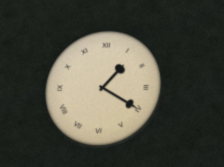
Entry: h=1 m=20
